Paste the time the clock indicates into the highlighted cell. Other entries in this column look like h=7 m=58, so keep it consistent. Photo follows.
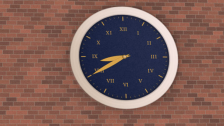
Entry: h=8 m=40
